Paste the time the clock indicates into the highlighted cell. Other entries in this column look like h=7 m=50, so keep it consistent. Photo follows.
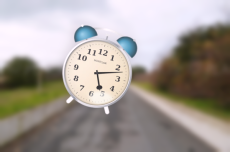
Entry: h=5 m=12
